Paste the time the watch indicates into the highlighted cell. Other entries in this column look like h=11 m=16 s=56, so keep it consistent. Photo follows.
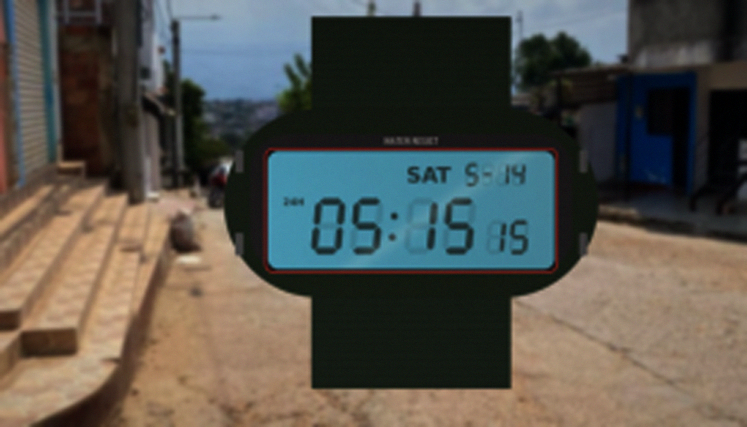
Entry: h=5 m=15 s=15
